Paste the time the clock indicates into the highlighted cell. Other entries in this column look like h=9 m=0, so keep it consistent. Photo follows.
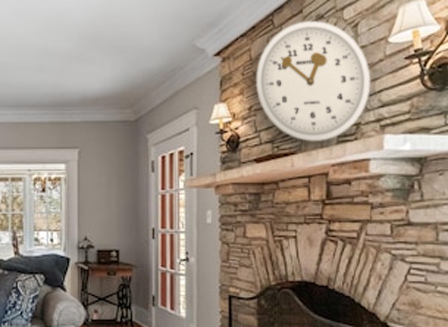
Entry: h=12 m=52
